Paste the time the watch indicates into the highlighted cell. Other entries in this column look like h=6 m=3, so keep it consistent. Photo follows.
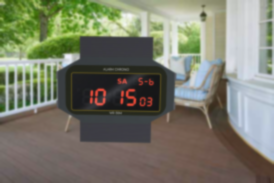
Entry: h=10 m=15
